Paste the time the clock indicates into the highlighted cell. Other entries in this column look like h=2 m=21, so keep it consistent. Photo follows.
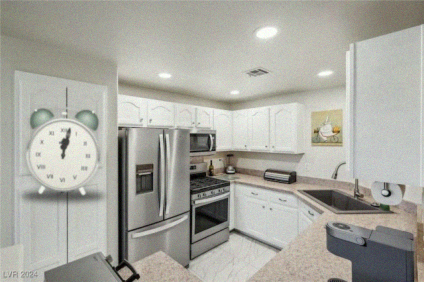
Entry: h=12 m=2
